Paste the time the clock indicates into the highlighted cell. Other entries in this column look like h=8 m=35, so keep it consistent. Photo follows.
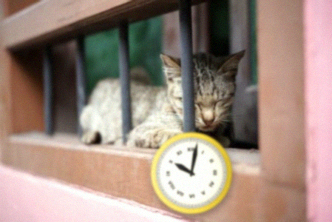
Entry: h=10 m=2
